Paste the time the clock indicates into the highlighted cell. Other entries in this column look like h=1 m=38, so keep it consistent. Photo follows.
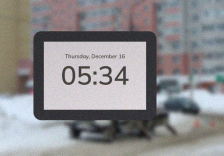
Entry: h=5 m=34
